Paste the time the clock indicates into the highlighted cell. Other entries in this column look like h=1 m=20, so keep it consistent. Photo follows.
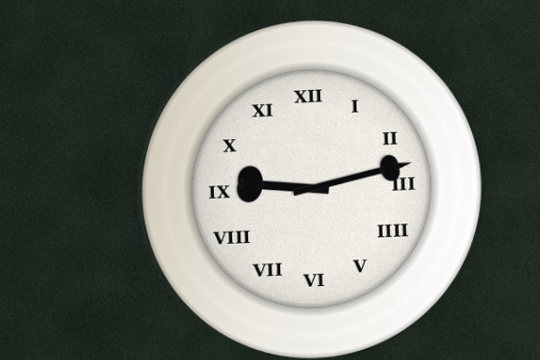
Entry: h=9 m=13
